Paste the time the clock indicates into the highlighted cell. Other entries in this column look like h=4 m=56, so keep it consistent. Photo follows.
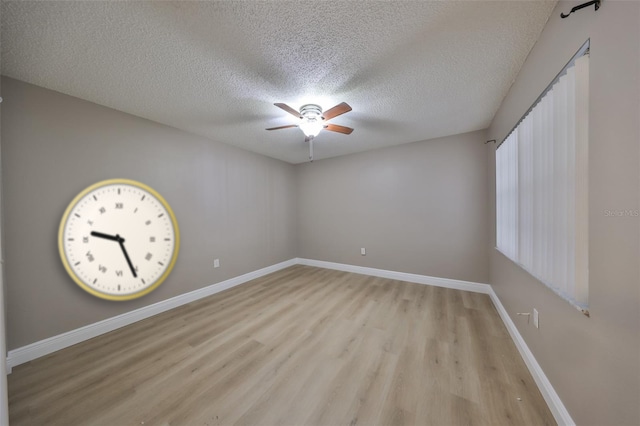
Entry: h=9 m=26
